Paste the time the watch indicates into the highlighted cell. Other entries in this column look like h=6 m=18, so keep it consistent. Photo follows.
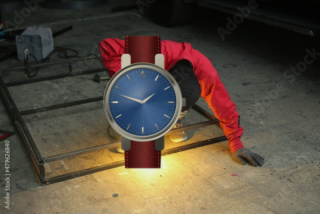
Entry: h=1 m=48
